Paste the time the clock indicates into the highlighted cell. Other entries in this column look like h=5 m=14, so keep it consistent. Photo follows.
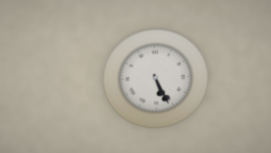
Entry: h=5 m=26
